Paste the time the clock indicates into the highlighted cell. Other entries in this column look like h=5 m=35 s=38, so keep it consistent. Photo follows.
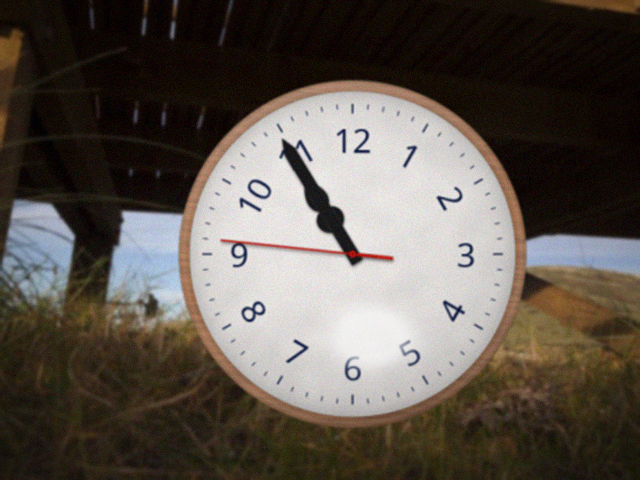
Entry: h=10 m=54 s=46
